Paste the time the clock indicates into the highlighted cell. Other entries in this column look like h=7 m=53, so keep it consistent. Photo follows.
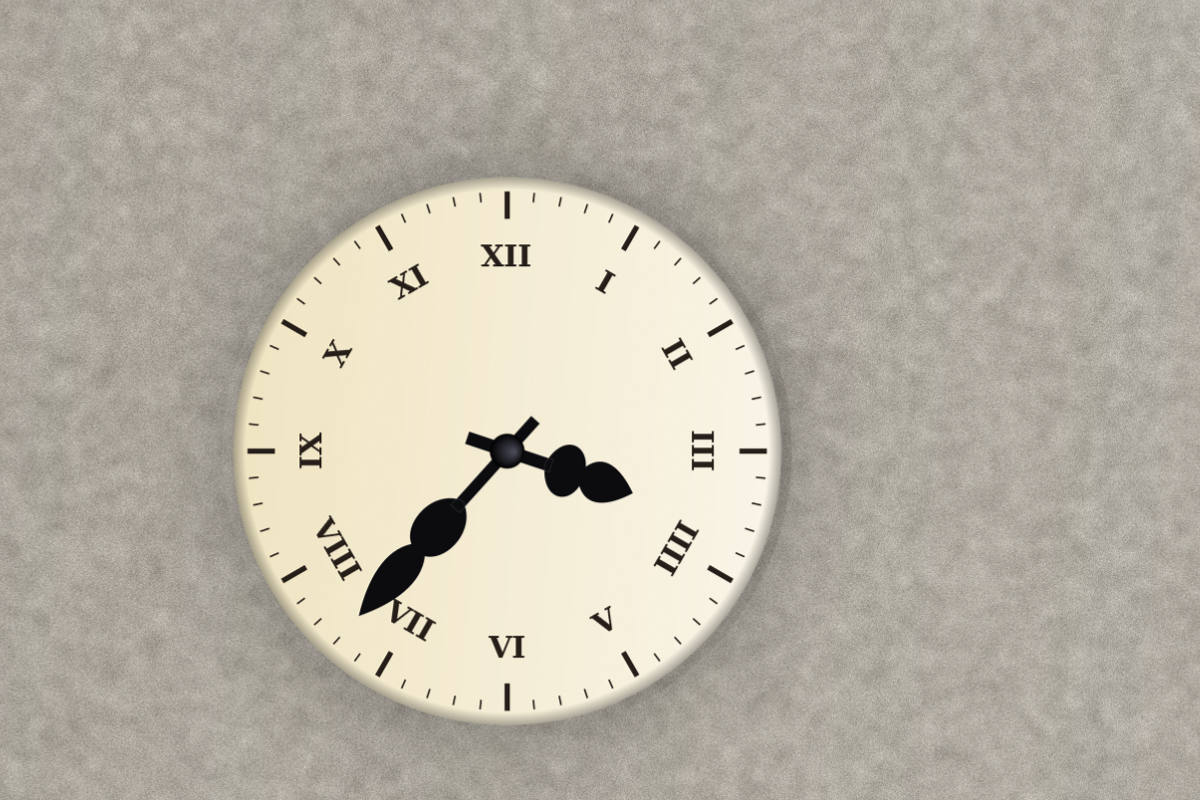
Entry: h=3 m=37
